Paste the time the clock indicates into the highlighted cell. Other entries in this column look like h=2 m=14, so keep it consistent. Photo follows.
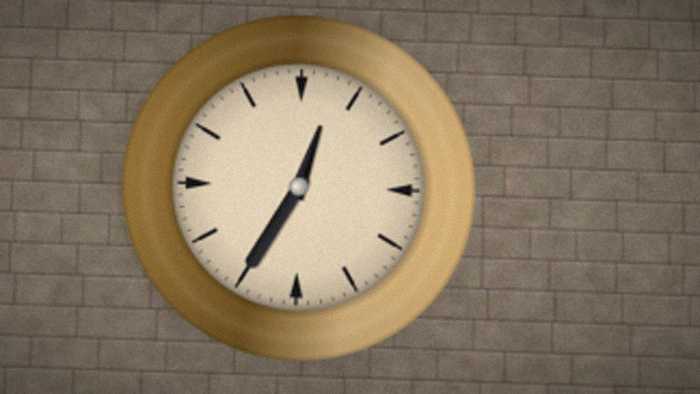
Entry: h=12 m=35
